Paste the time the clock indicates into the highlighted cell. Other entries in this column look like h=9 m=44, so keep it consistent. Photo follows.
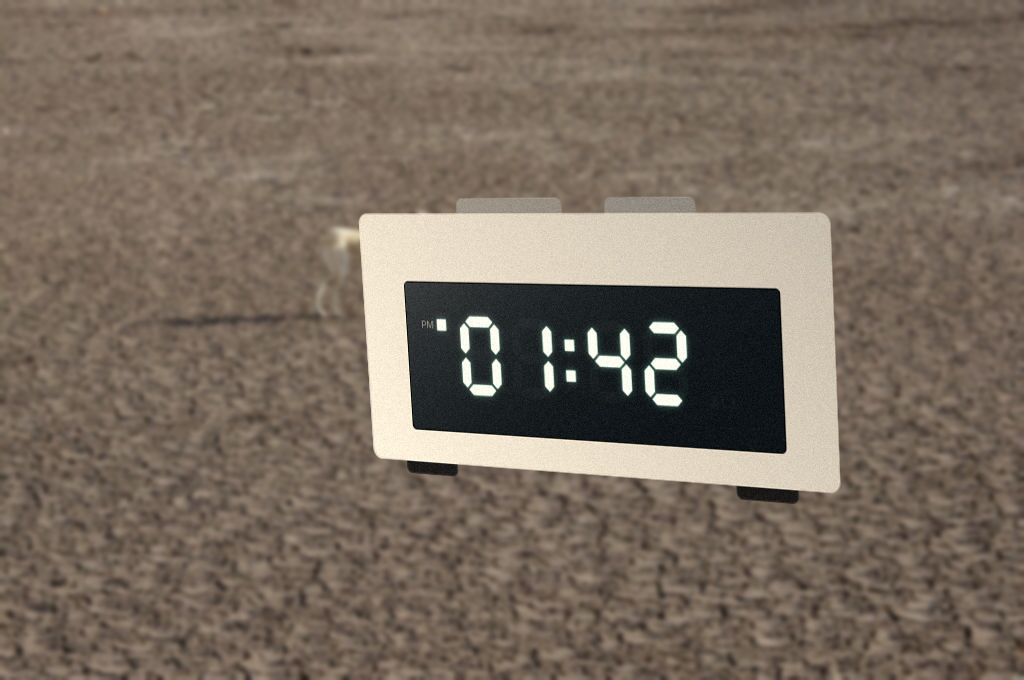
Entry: h=1 m=42
